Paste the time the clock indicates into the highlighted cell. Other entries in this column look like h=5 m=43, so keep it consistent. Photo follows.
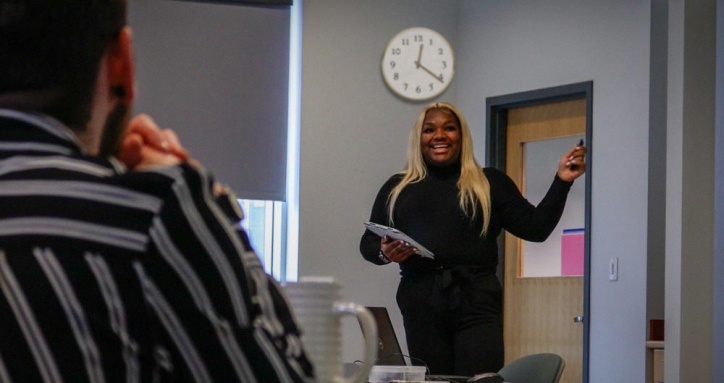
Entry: h=12 m=21
